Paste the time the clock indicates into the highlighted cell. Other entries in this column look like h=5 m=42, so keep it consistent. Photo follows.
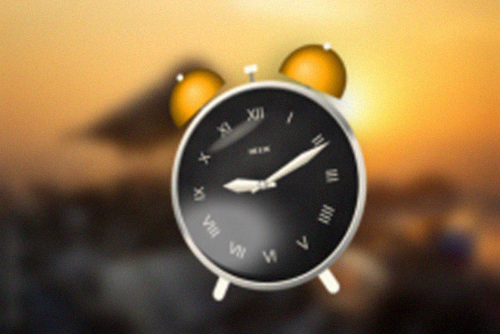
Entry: h=9 m=11
